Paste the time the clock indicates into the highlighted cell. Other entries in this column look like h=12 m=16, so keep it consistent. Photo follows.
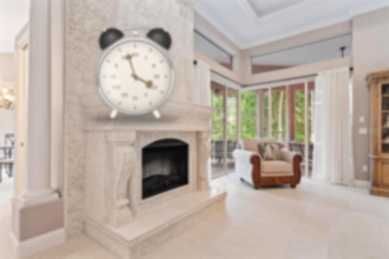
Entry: h=3 m=57
